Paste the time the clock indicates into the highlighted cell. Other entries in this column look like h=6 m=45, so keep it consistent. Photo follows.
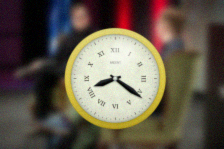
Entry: h=8 m=21
